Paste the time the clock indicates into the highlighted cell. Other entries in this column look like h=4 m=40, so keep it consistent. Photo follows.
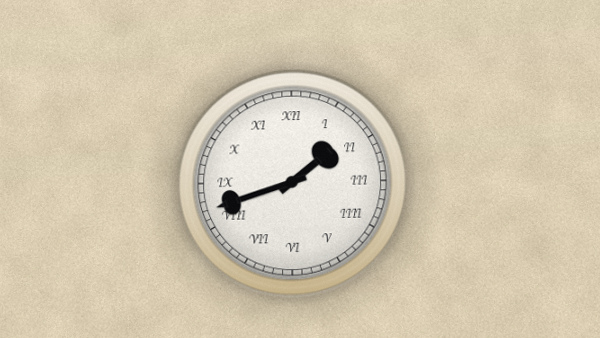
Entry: h=1 m=42
